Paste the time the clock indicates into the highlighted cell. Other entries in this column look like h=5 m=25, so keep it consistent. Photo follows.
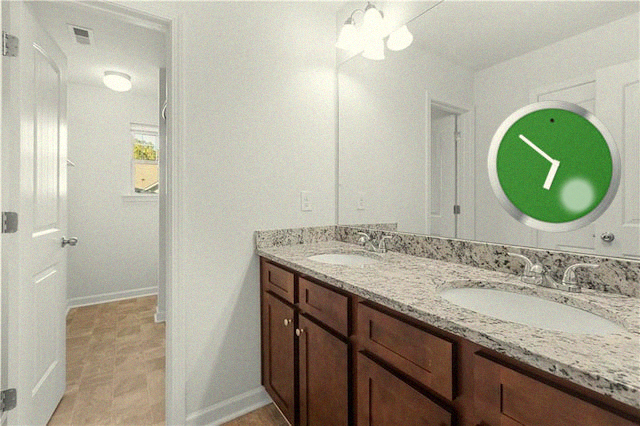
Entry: h=6 m=52
